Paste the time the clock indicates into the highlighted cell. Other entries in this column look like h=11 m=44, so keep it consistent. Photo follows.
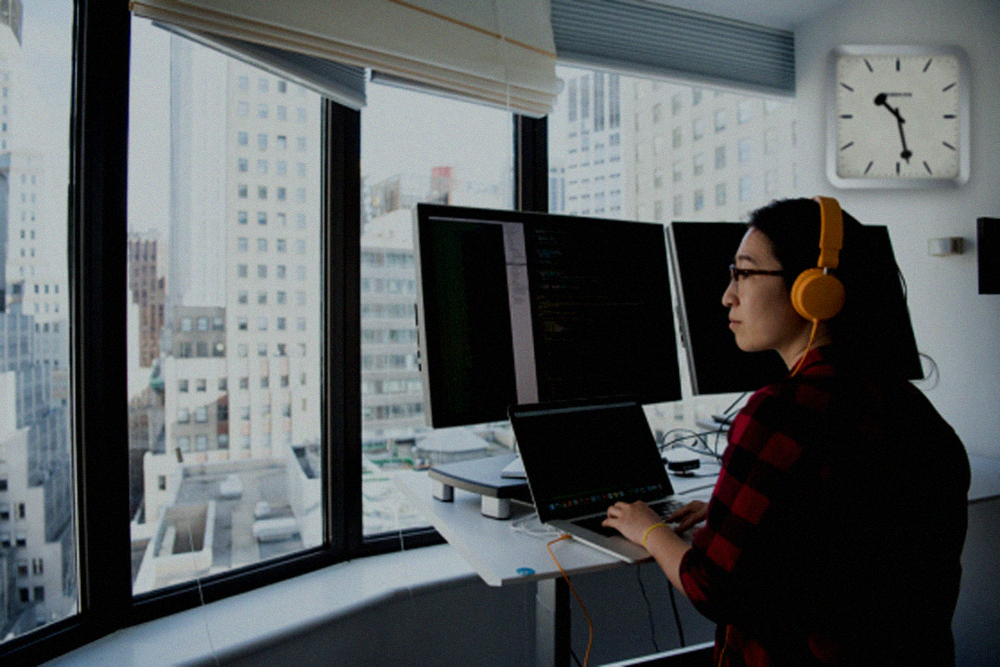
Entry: h=10 m=28
